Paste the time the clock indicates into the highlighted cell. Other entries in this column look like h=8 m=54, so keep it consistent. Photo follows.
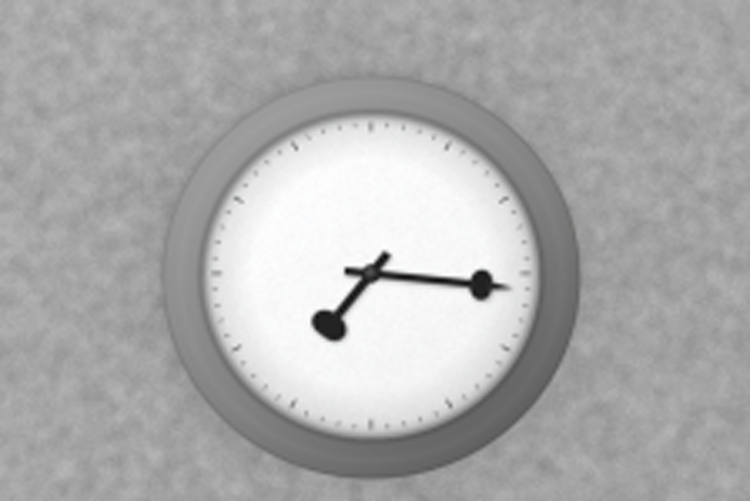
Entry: h=7 m=16
